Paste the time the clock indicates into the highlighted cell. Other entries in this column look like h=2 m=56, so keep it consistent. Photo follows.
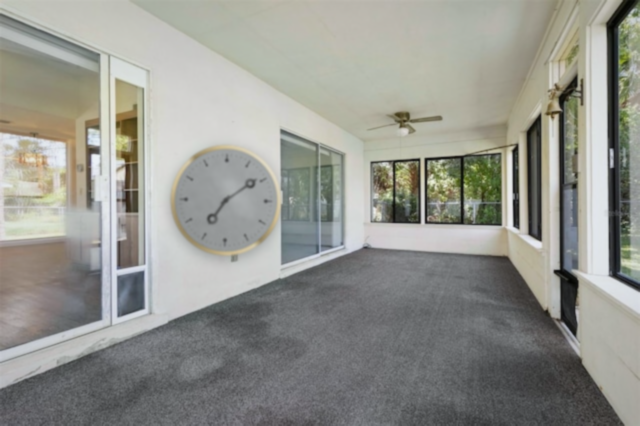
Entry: h=7 m=9
